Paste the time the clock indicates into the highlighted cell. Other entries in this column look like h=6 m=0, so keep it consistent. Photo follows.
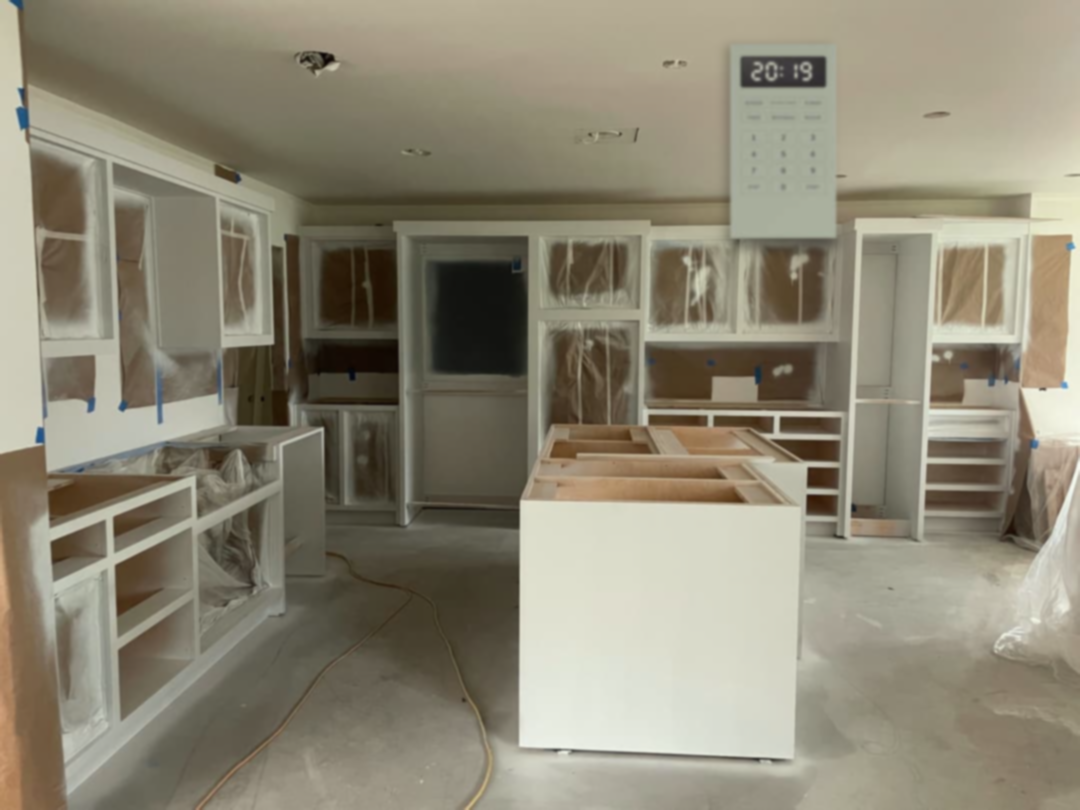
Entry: h=20 m=19
